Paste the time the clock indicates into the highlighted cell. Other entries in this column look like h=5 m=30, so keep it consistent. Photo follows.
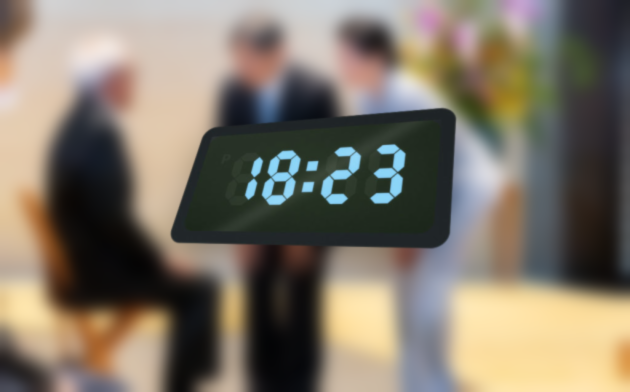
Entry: h=18 m=23
